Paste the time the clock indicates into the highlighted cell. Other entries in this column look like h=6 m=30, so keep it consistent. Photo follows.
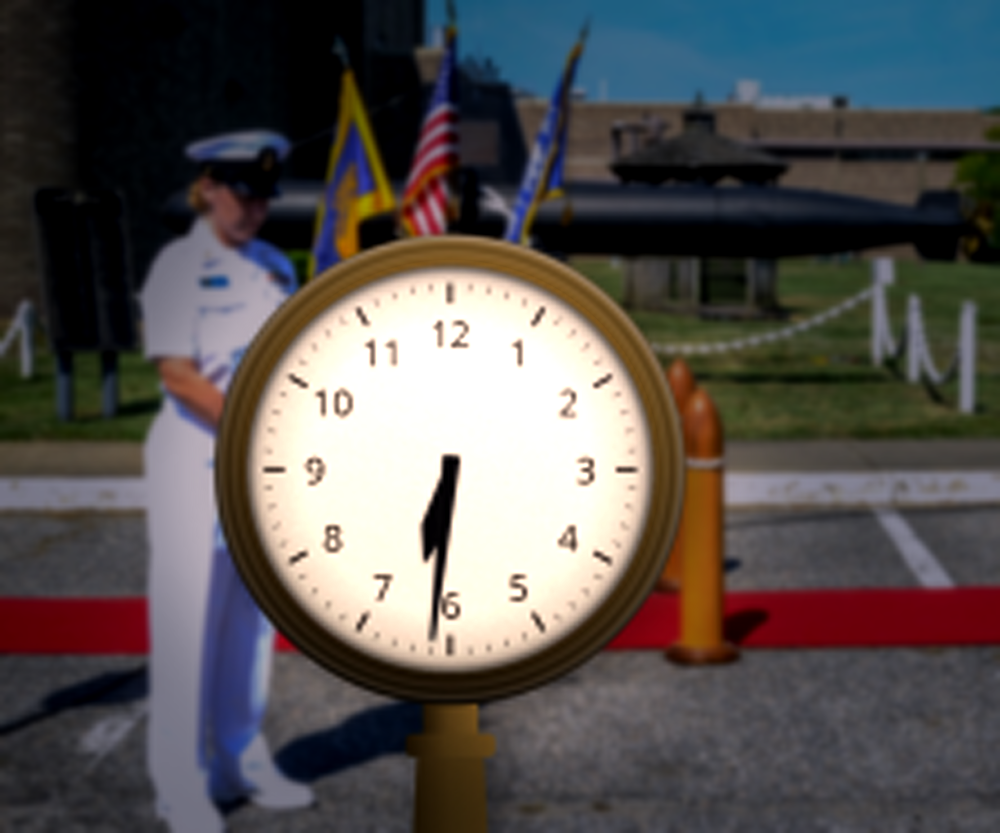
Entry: h=6 m=31
